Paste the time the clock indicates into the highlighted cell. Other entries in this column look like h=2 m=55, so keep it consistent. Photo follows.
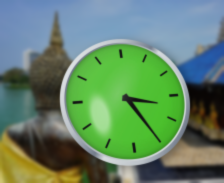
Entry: h=3 m=25
